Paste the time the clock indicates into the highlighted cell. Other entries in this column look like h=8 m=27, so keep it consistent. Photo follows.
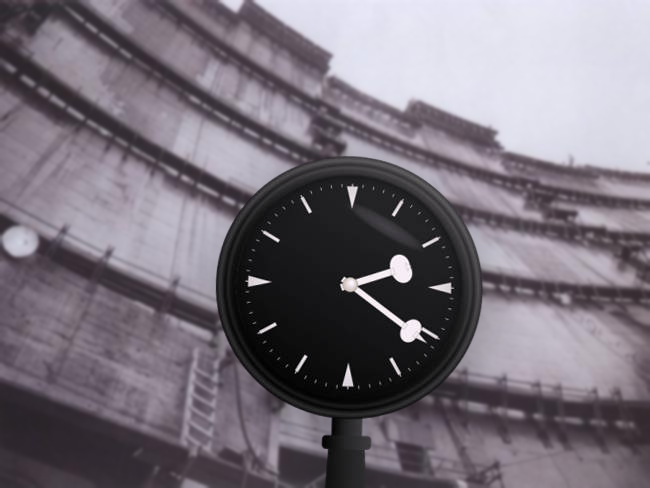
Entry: h=2 m=21
